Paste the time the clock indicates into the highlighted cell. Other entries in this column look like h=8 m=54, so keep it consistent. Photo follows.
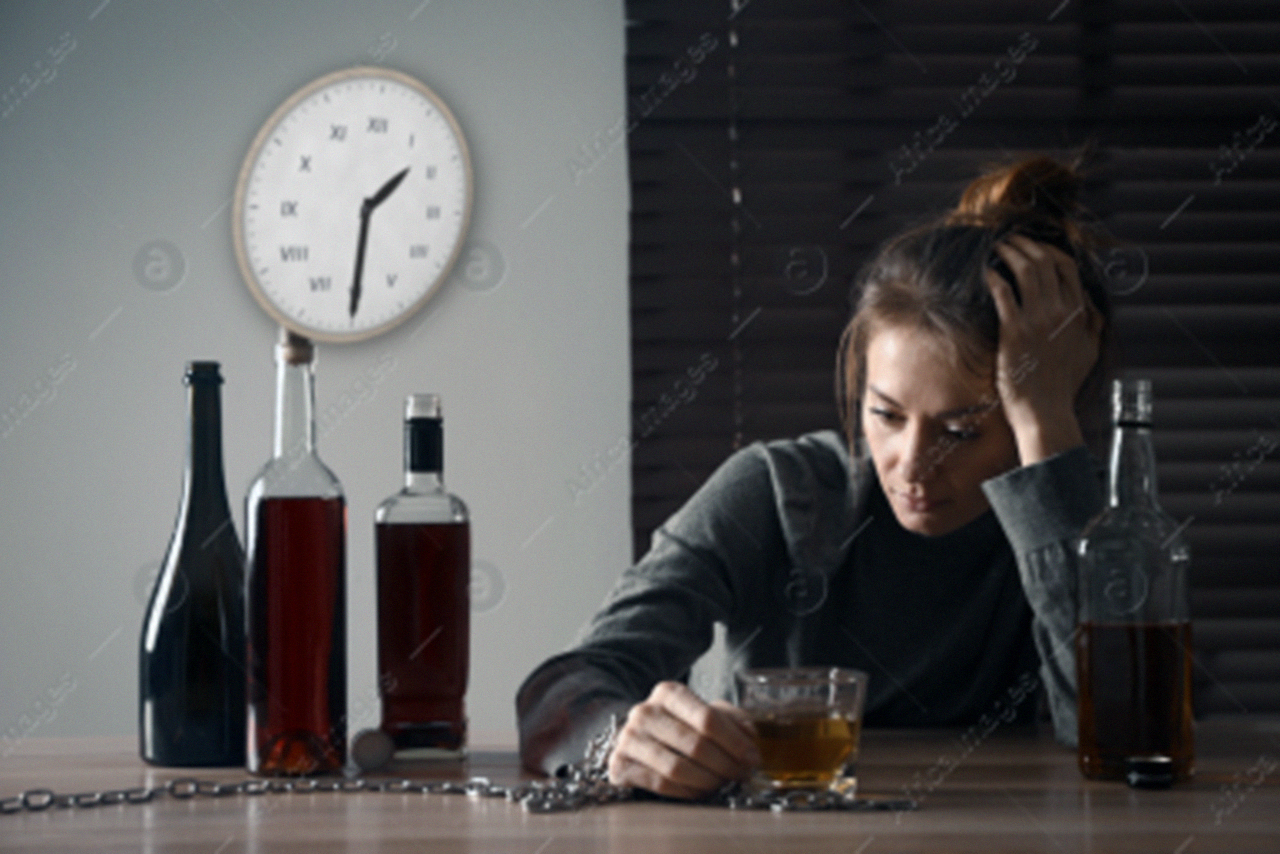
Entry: h=1 m=30
